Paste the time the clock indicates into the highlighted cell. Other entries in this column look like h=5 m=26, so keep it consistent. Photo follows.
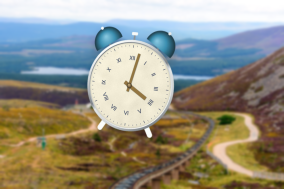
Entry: h=4 m=2
